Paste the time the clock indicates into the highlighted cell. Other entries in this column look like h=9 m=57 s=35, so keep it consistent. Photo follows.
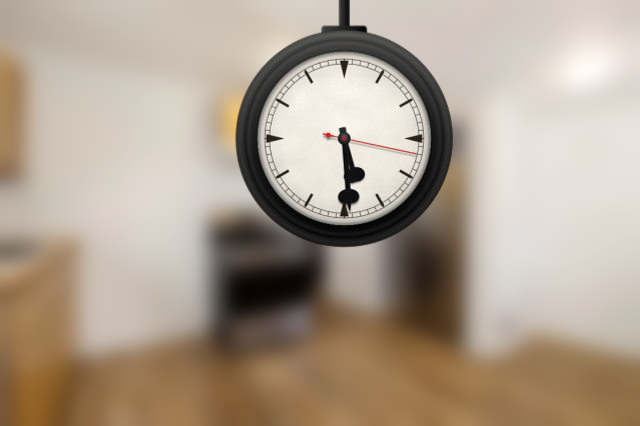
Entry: h=5 m=29 s=17
